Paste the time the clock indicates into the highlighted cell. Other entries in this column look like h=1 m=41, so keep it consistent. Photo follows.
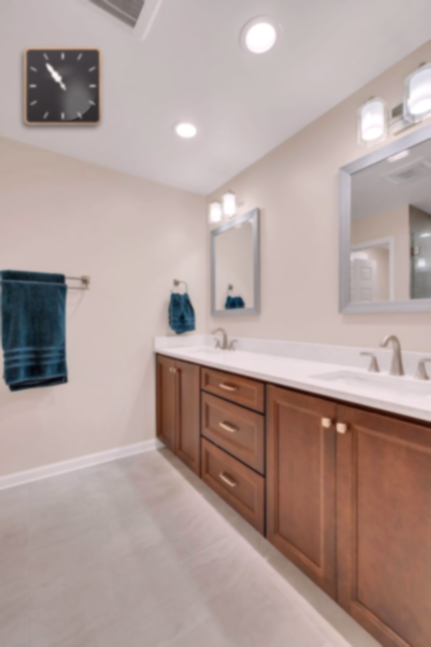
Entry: h=10 m=54
